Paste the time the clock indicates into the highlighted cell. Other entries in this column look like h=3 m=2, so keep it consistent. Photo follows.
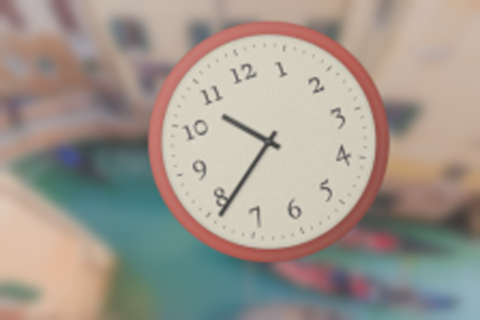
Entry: h=10 m=39
